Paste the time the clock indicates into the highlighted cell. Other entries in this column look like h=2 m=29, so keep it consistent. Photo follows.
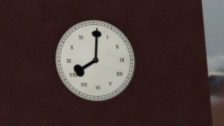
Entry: h=8 m=1
